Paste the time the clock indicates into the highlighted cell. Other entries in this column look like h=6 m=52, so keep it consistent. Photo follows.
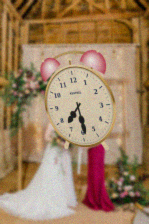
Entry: h=7 m=29
